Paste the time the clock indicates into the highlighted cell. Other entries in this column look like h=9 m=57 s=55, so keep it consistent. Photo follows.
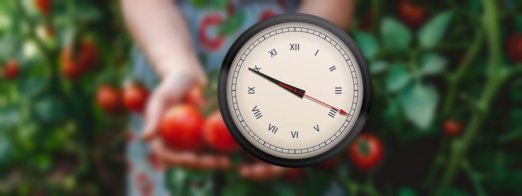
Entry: h=9 m=49 s=19
